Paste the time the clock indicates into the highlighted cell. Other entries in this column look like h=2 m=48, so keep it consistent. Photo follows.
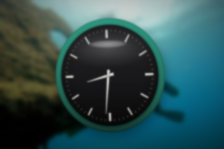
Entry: h=8 m=31
